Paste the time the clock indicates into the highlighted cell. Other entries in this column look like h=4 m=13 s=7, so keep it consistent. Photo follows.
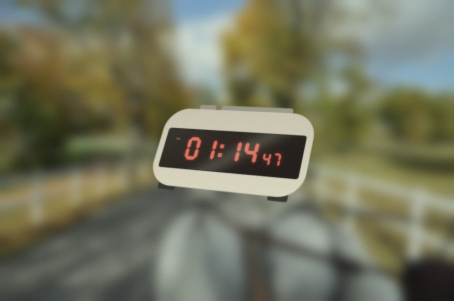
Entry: h=1 m=14 s=47
